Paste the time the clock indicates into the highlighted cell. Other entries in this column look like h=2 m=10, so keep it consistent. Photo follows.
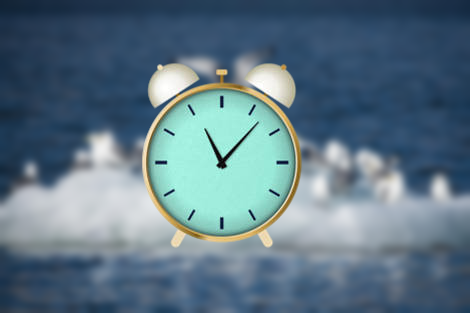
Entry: h=11 m=7
